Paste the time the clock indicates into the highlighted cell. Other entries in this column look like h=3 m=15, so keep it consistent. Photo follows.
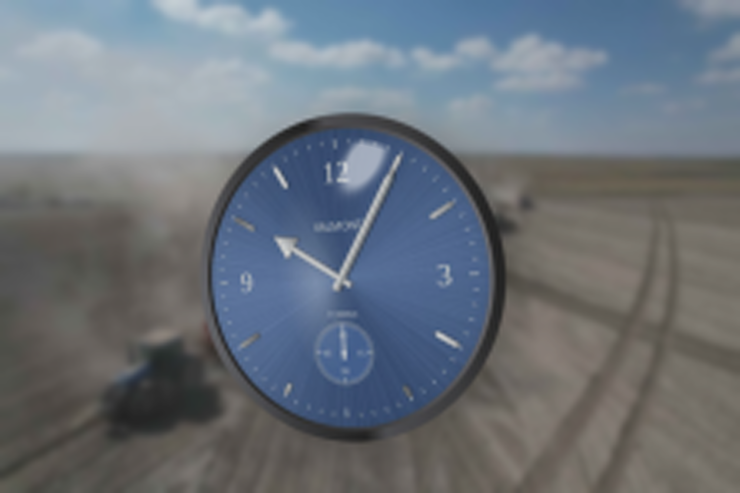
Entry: h=10 m=5
